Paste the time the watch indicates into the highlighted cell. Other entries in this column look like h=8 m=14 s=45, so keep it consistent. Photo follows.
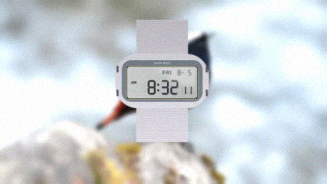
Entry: h=8 m=32 s=11
